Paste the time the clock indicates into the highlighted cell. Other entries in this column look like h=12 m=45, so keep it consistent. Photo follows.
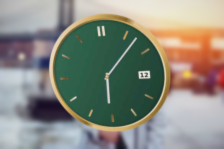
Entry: h=6 m=7
